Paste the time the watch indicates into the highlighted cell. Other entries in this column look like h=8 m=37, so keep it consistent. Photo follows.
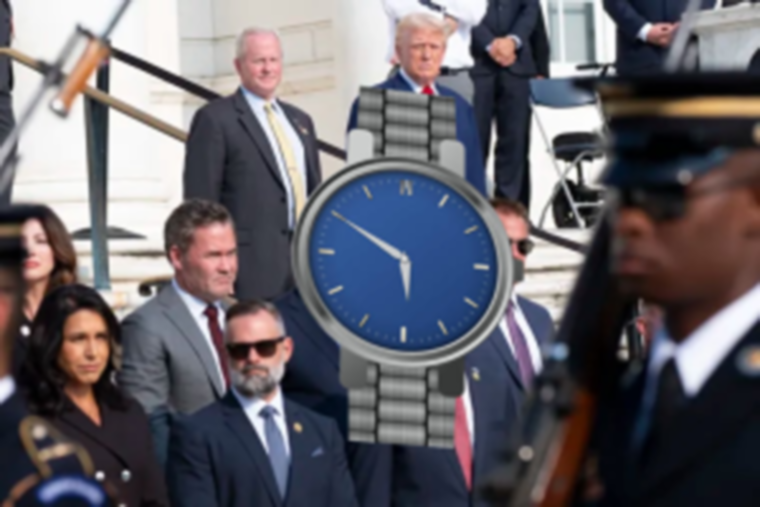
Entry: h=5 m=50
